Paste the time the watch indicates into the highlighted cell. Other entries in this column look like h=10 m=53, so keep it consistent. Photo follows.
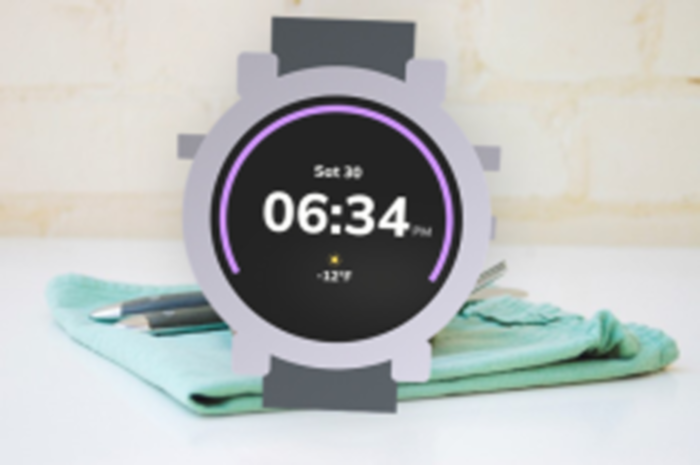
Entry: h=6 m=34
